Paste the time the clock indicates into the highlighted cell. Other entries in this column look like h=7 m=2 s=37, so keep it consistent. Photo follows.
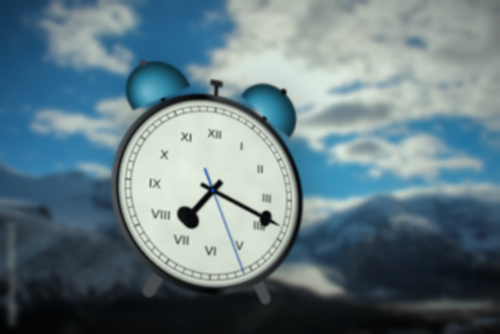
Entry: h=7 m=18 s=26
